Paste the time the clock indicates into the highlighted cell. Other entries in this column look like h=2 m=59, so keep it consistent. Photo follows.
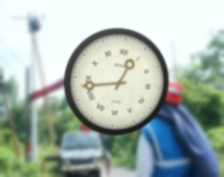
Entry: h=12 m=43
